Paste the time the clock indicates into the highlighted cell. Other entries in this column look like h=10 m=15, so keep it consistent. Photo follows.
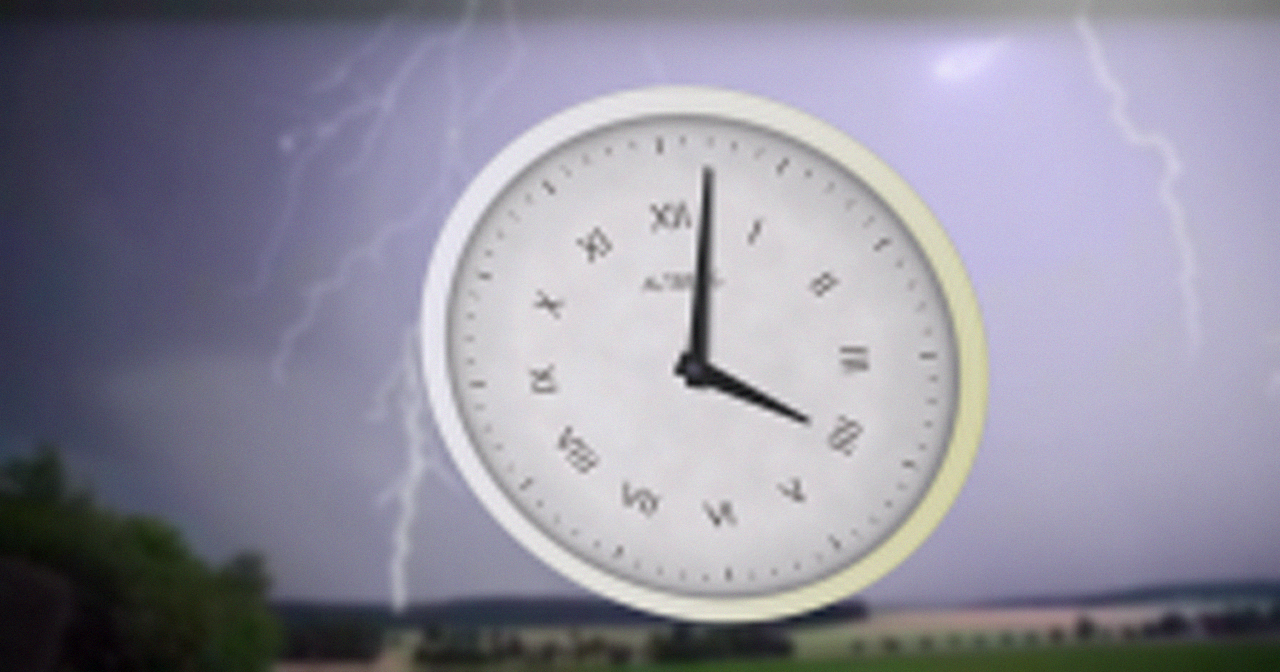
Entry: h=4 m=2
